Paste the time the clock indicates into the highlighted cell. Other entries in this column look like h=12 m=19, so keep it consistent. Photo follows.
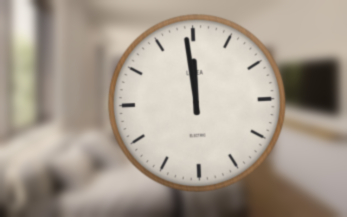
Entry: h=11 m=59
